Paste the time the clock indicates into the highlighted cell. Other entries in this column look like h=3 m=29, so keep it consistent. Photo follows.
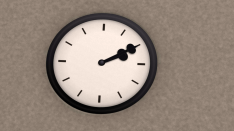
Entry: h=2 m=10
